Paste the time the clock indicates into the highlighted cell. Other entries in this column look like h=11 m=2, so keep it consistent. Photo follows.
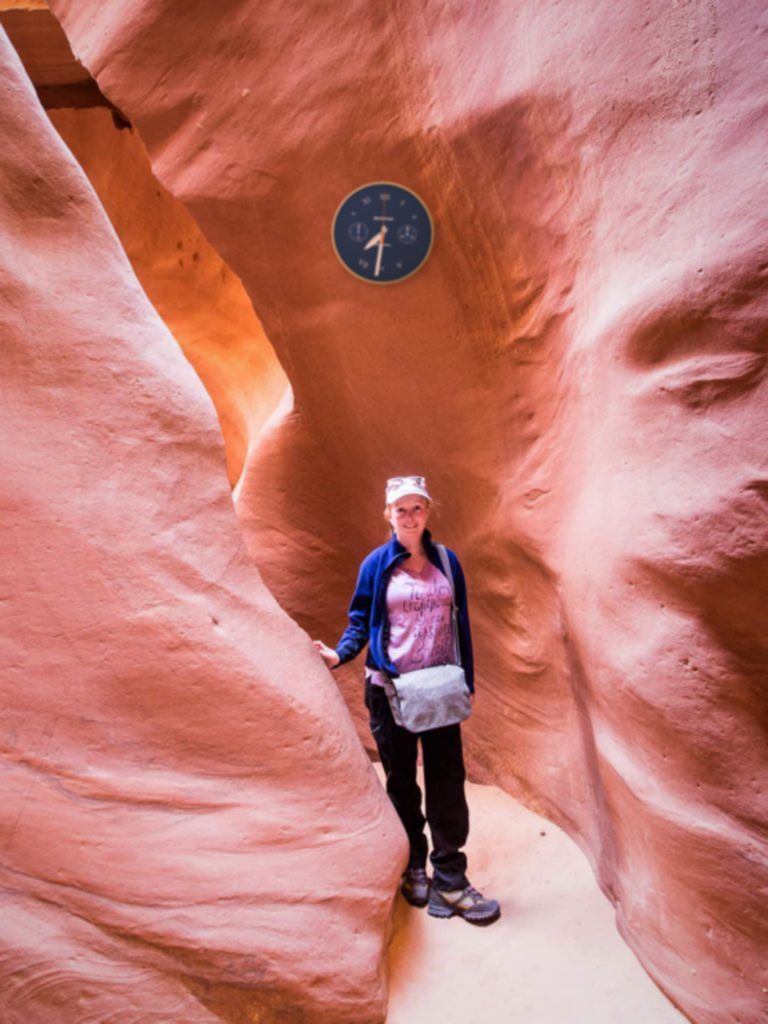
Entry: h=7 m=31
